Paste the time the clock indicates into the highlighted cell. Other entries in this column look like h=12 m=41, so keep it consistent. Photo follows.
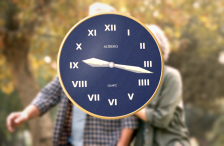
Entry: h=9 m=17
